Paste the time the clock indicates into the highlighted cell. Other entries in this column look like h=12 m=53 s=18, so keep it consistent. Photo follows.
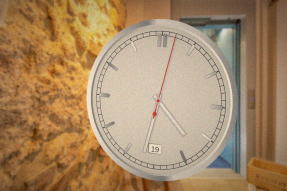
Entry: h=4 m=32 s=2
